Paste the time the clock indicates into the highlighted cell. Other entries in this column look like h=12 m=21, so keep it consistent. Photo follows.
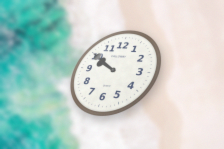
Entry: h=9 m=50
